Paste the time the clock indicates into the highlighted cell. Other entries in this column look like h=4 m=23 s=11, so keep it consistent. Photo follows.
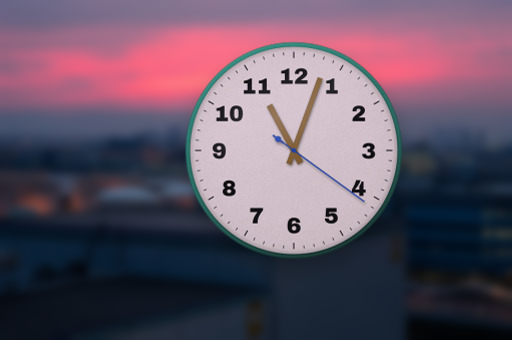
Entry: h=11 m=3 s=21
